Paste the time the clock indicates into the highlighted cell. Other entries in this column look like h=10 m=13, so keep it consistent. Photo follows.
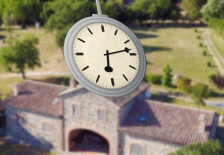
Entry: h=6 m=13
